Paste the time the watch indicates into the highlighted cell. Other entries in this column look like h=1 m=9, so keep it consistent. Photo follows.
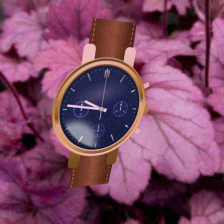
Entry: h=9 m=46
